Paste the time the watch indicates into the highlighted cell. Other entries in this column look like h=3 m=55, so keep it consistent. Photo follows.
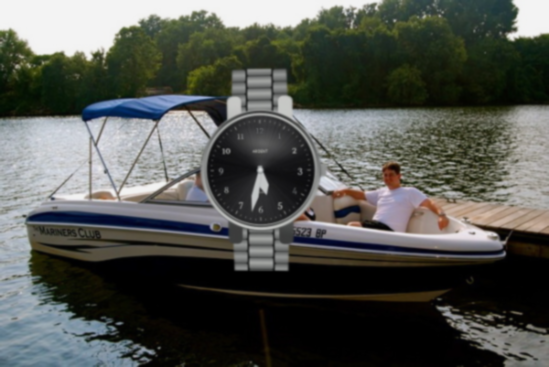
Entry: h=5 m=32
